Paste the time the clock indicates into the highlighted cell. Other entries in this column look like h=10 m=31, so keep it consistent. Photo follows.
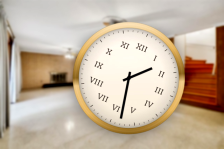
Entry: h=1 m=28
